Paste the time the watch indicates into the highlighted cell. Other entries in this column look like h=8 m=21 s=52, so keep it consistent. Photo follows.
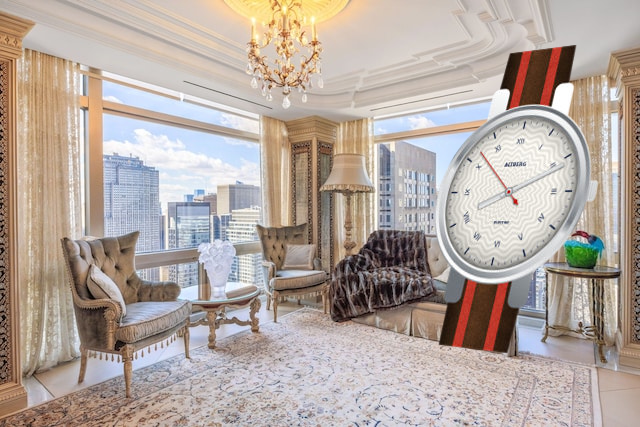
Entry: h=8 m=10 s=52
